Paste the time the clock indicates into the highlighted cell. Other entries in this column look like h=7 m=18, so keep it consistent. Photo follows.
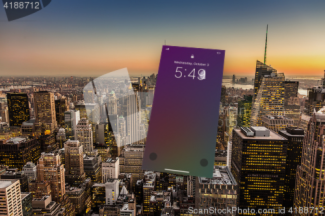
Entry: h=5 m=49
